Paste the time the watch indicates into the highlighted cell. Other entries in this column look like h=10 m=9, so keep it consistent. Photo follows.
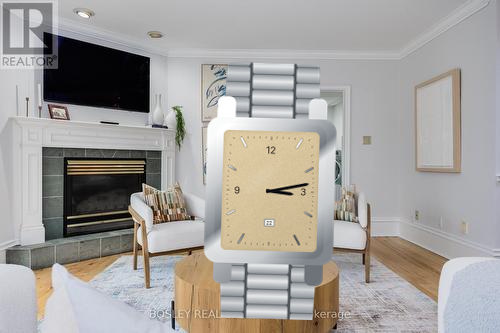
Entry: h=3 m=13
